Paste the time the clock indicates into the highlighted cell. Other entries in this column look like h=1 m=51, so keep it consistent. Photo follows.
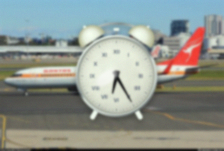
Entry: h=6 m=25
